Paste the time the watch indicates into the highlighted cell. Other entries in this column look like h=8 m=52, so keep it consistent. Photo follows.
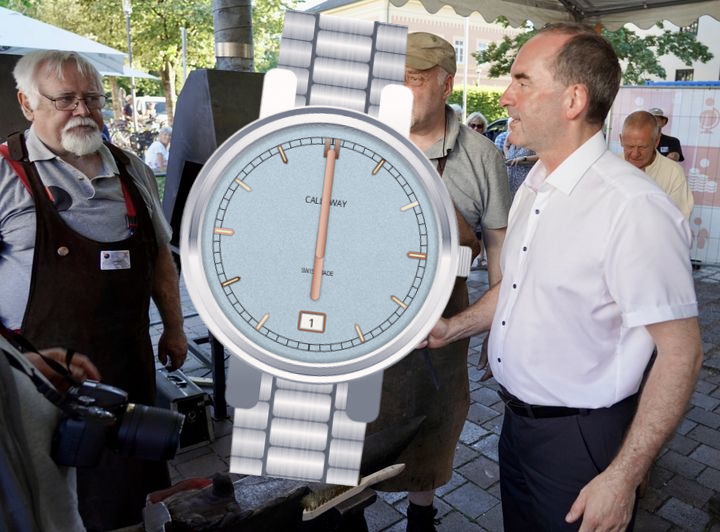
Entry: h=6 m=0
